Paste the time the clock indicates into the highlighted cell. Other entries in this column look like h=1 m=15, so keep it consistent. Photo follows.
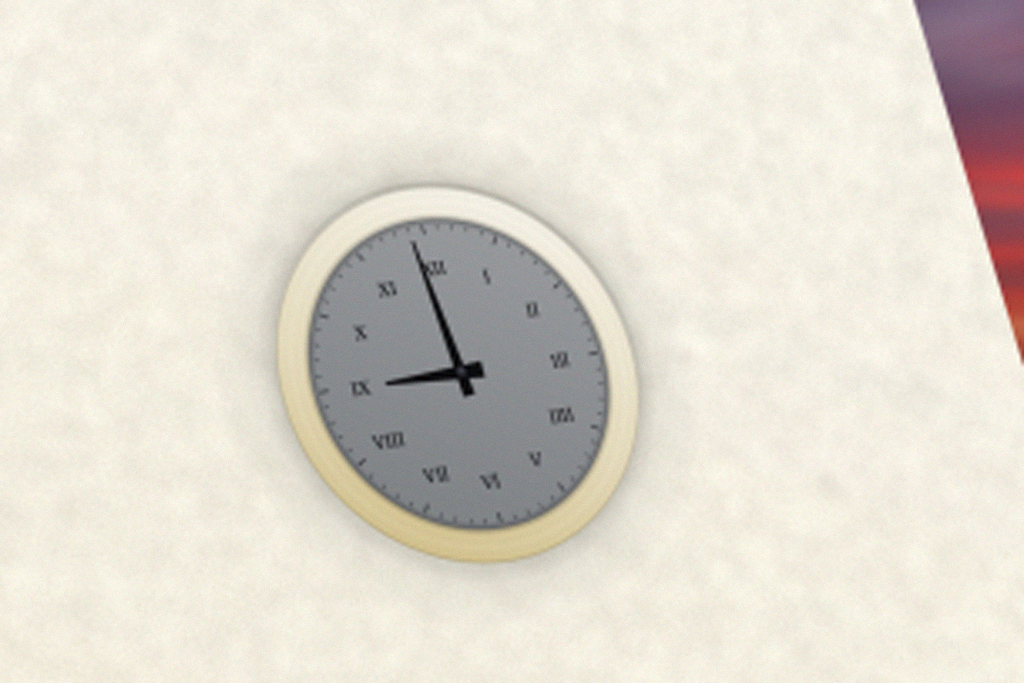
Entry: h=8 m=59
